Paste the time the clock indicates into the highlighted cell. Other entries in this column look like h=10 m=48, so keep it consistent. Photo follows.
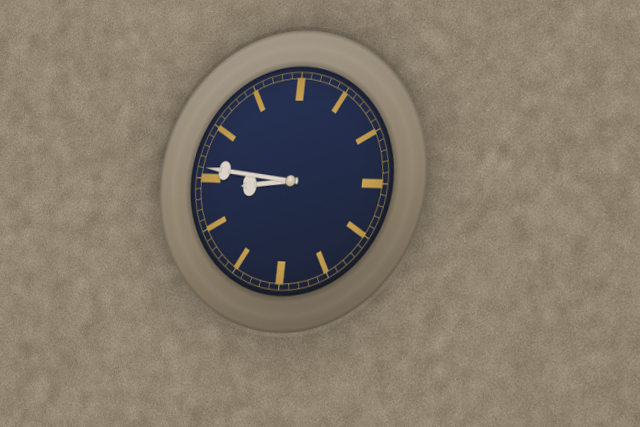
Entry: h=8 m=46
